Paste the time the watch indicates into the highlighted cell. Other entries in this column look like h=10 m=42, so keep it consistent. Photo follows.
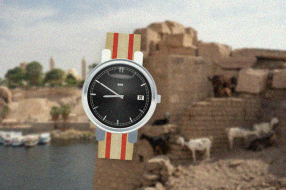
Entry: h=8 m=50
